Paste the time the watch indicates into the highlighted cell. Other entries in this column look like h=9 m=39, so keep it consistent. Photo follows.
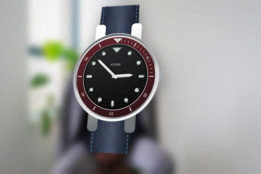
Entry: h=2 m=52
